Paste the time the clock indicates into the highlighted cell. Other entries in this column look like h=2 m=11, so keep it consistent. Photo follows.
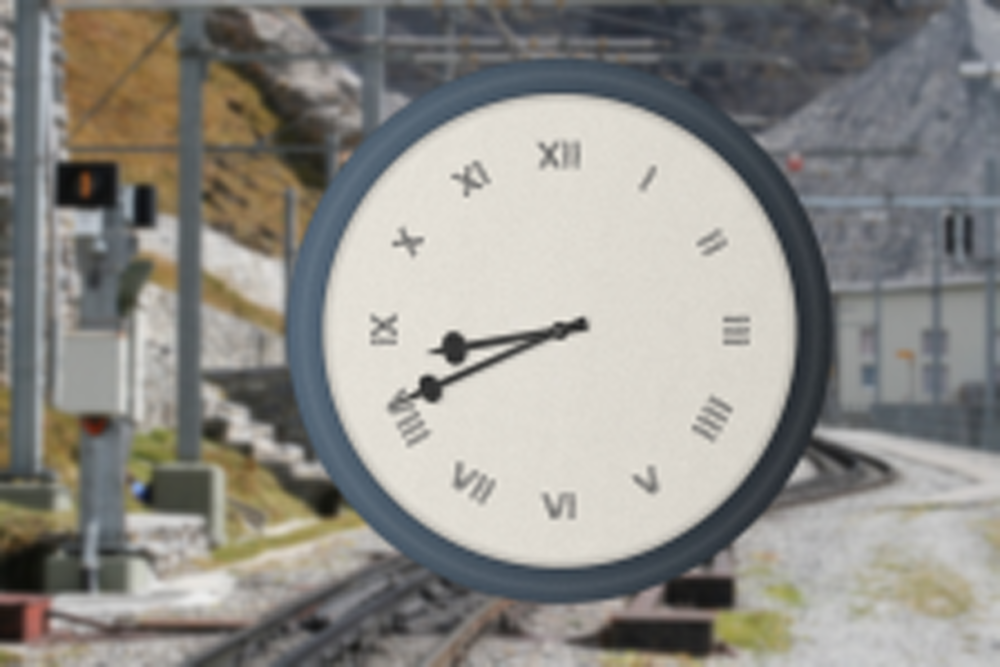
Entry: h=8 m=41
